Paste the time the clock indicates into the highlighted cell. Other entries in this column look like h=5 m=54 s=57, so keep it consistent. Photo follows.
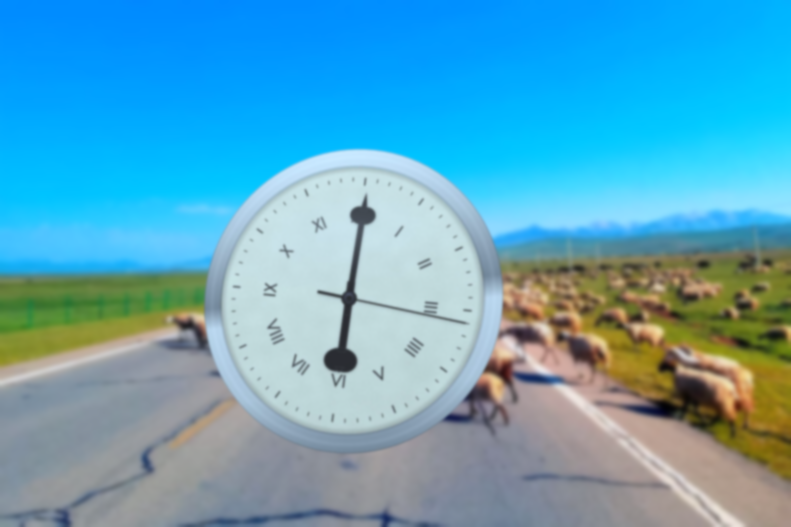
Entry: h=6 m=0 s=16
